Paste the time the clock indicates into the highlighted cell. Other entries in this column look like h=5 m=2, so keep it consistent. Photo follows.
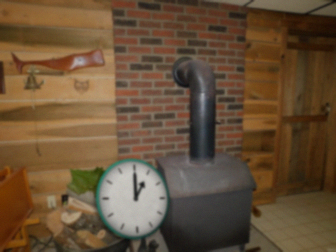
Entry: h=1 m=0
